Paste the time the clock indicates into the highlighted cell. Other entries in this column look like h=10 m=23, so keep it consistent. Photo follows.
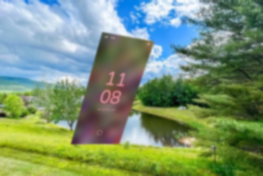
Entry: h=11 m=8
